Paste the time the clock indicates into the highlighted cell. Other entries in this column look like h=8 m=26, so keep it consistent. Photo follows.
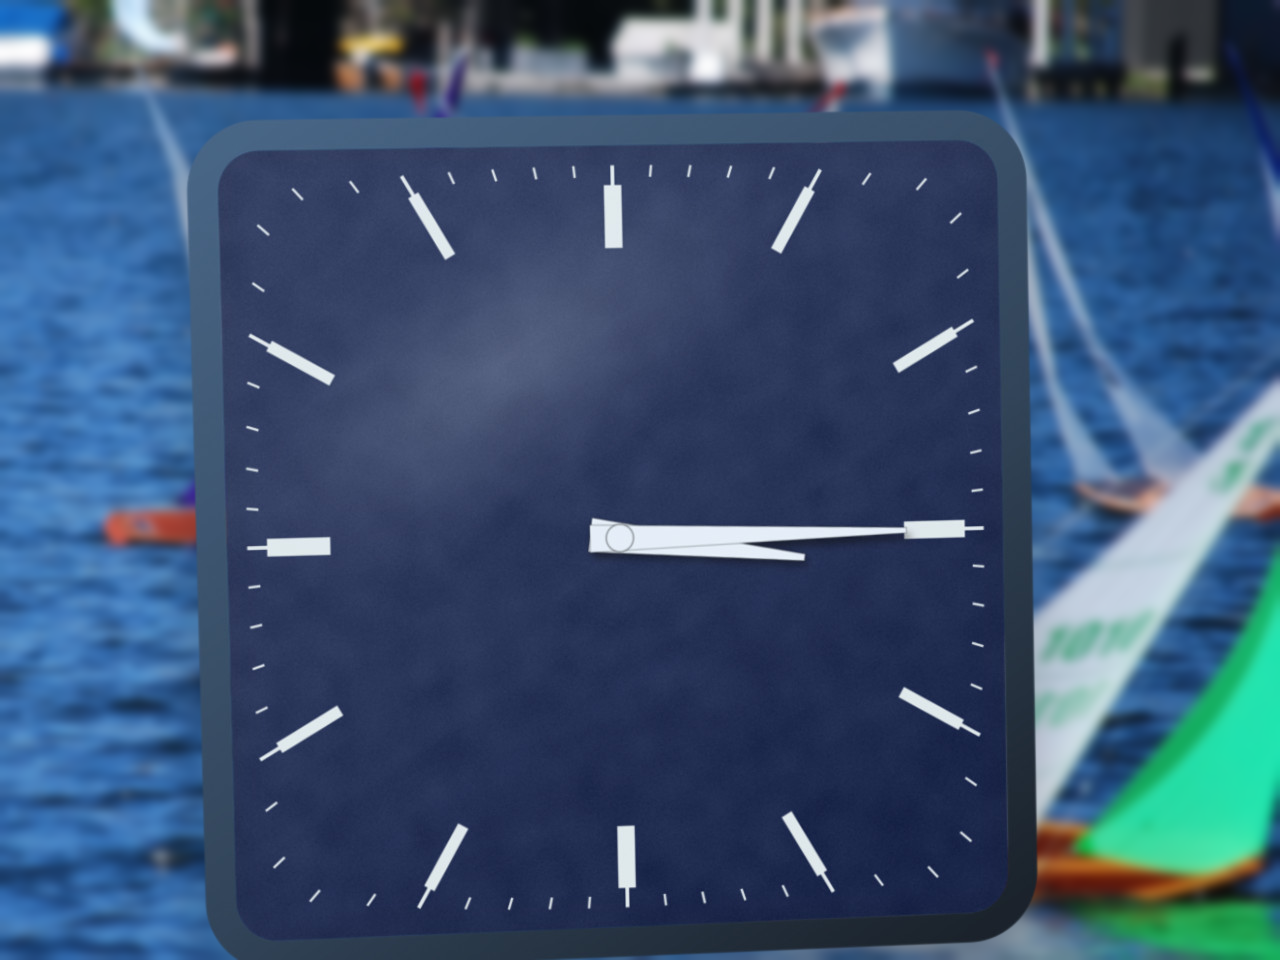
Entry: h=3 m=15
